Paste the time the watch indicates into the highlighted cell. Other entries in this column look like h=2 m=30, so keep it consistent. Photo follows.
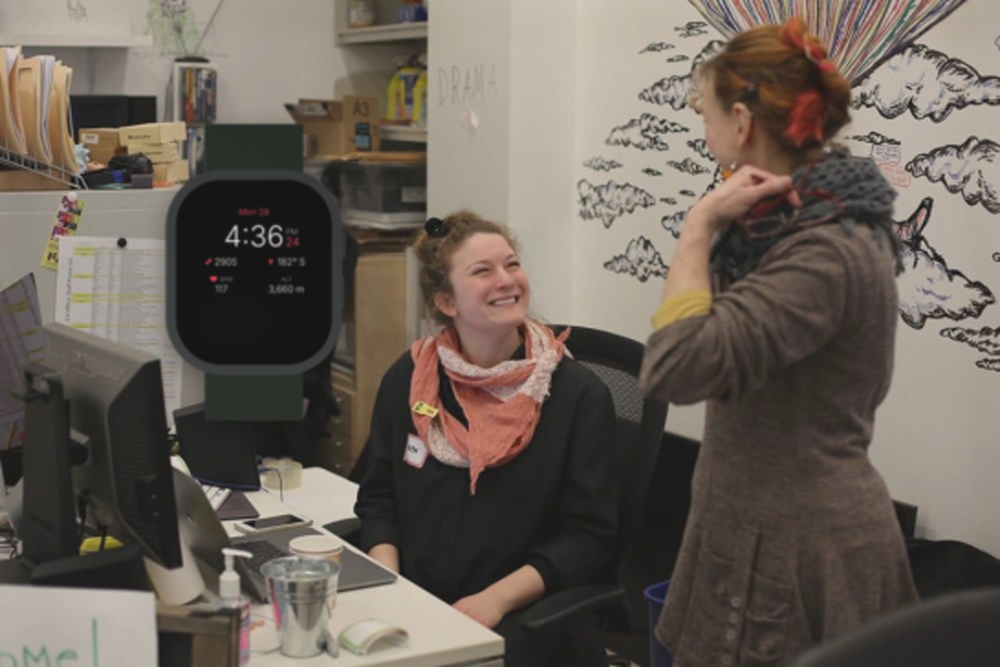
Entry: h=4 m=36
